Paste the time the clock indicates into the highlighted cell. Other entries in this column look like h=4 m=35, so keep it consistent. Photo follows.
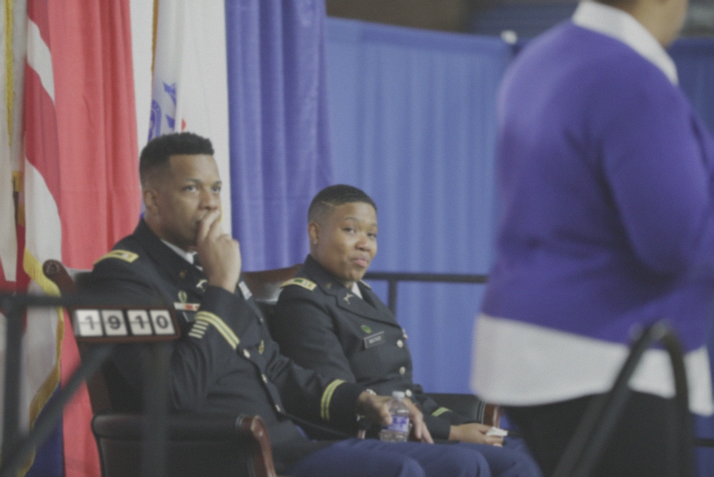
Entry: h=19 m=10
